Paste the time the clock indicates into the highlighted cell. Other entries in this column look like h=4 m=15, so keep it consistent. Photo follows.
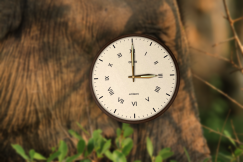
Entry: h=3 m=0
